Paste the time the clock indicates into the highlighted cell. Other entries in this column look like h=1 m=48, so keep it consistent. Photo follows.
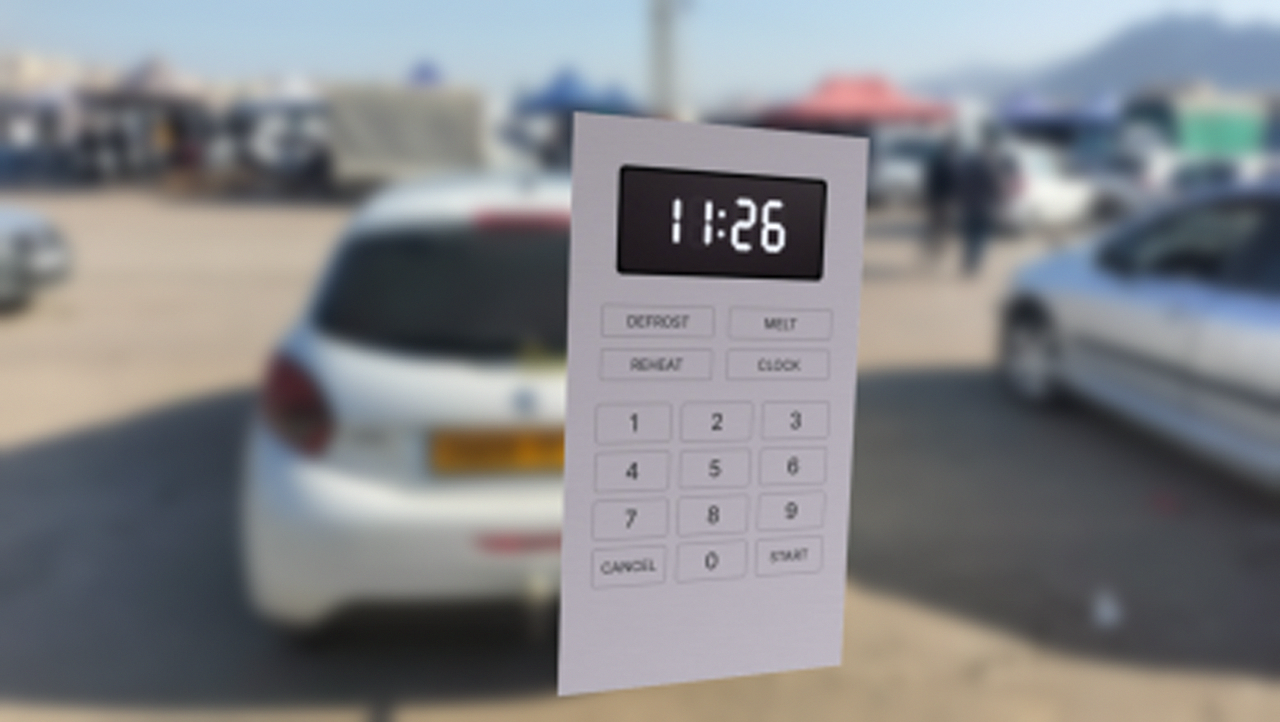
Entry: h=11 m=26
